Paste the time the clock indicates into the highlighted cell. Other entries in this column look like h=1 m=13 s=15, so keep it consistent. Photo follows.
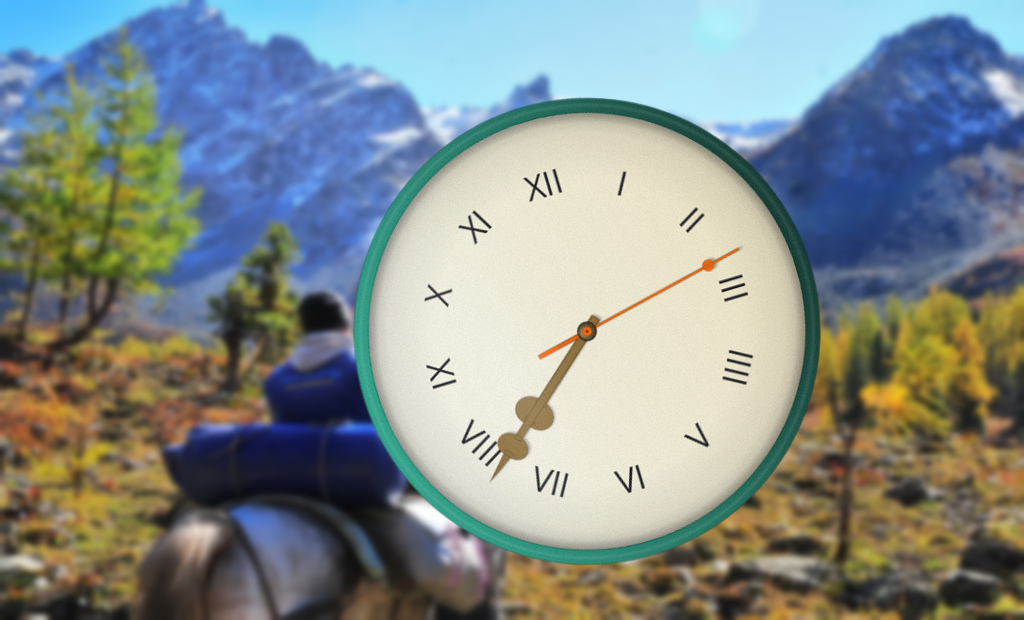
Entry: h=7 m=38 s=13
